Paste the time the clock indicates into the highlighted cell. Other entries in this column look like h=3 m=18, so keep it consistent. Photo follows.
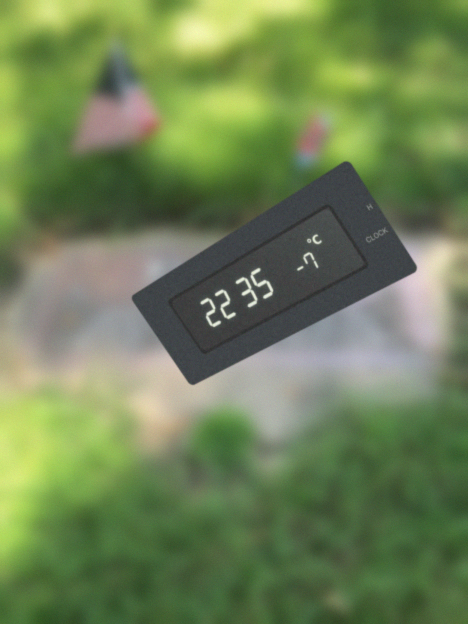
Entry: h=22 m=35
